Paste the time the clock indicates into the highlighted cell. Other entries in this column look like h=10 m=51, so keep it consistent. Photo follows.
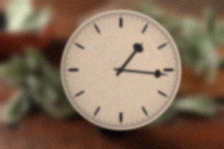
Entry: h=1 m=16
